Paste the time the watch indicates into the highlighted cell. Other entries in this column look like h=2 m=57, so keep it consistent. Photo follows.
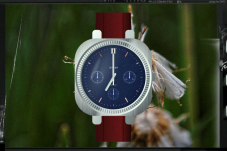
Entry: h=7 m=0
